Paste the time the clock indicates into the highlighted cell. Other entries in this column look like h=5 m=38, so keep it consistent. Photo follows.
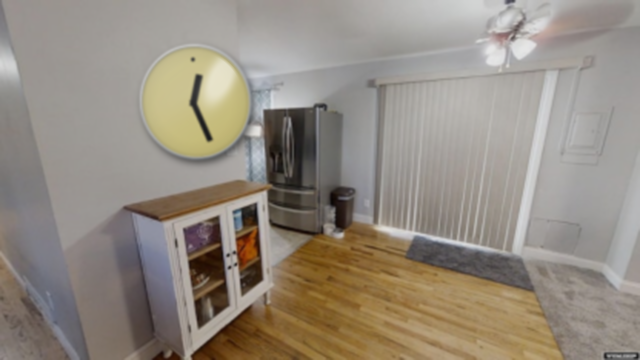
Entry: h=12 m=26
